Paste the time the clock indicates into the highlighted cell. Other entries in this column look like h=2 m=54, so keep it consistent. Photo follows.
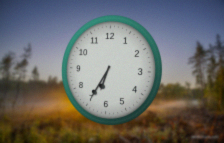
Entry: h=6 m=35
